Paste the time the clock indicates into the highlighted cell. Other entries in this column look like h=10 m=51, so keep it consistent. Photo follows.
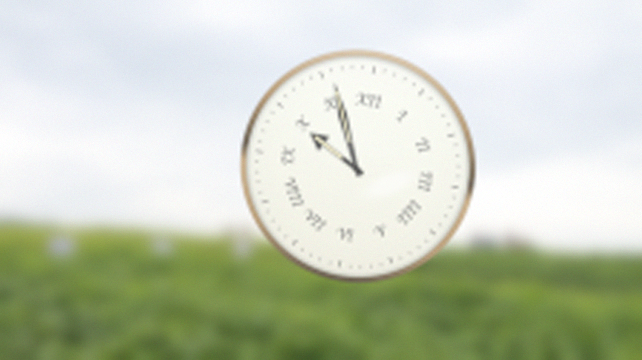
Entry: h=9 m=56
